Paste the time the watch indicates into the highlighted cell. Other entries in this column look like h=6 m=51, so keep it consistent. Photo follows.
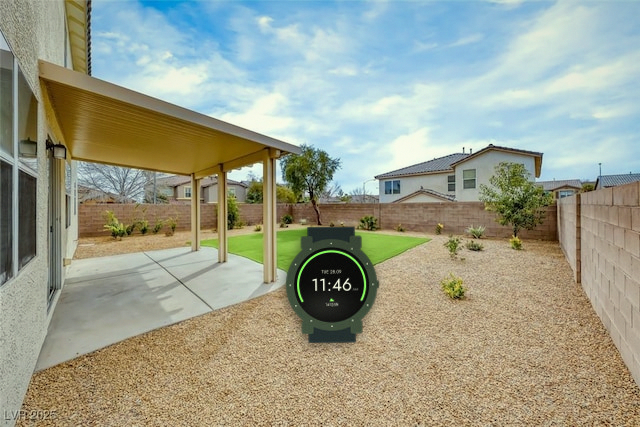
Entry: h=11 m=46
